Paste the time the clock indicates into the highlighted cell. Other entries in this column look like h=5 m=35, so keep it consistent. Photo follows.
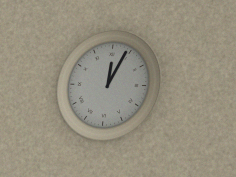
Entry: h=12 m=4
